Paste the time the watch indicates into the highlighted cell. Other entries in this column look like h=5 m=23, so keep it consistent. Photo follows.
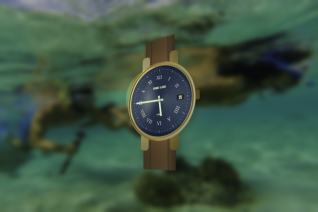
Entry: h=5 m=45
